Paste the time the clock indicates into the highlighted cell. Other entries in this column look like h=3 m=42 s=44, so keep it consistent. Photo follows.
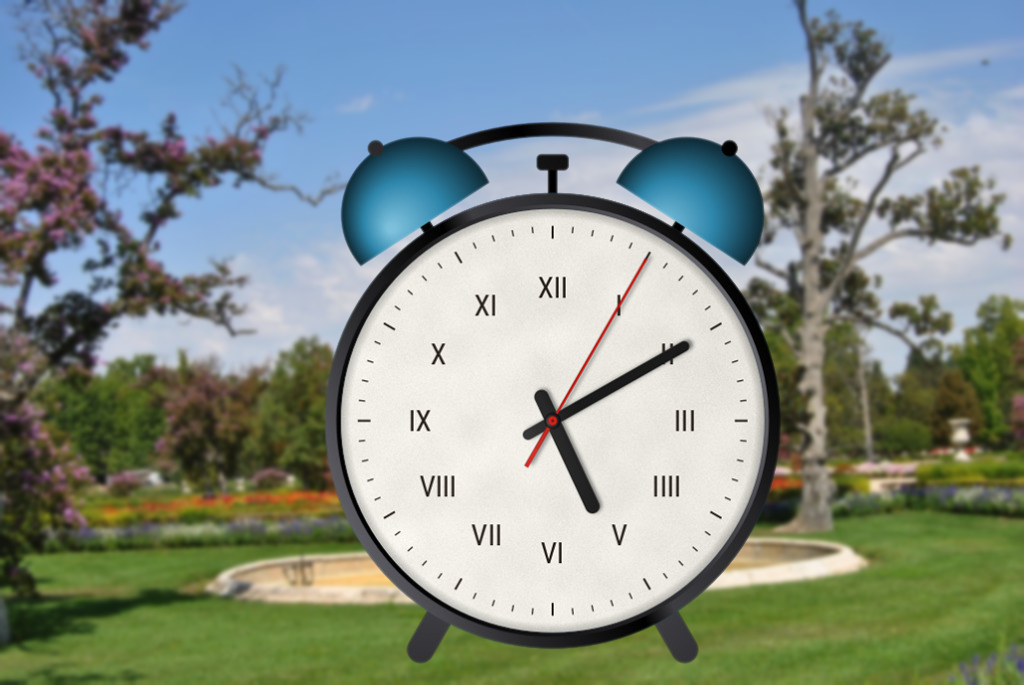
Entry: h=5 m=10 s=5
